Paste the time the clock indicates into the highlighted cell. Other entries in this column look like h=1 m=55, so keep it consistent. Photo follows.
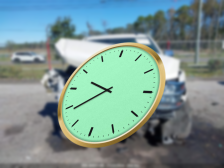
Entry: h=9 m=39
